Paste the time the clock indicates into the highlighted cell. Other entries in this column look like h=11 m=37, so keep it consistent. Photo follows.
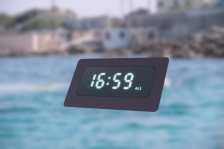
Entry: h=16 m=59
